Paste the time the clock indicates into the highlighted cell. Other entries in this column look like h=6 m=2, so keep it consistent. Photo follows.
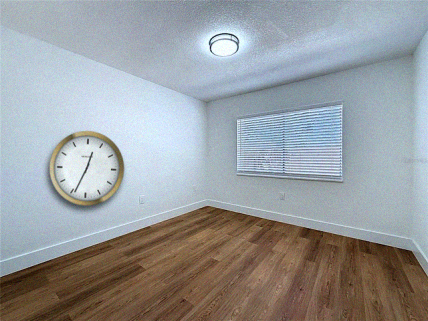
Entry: h=12 m=34
